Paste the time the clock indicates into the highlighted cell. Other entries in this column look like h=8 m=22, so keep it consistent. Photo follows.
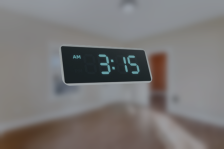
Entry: h=3 m=15
